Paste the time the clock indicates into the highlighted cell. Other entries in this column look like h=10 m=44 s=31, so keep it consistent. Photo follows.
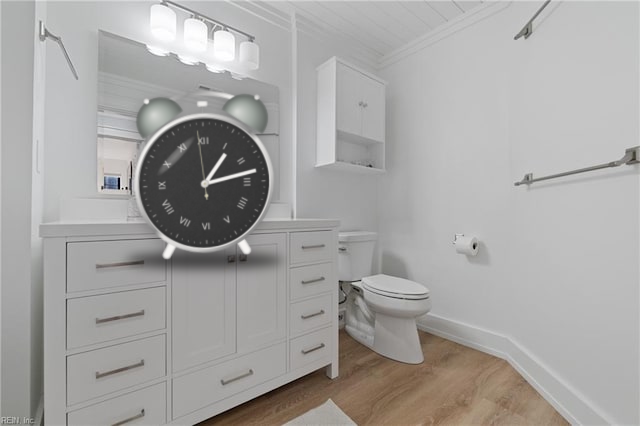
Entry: h=1 m=12 s=59
